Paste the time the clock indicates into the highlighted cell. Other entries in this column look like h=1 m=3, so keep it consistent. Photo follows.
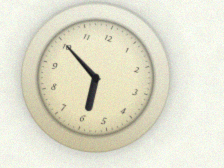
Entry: h=5 m=50
